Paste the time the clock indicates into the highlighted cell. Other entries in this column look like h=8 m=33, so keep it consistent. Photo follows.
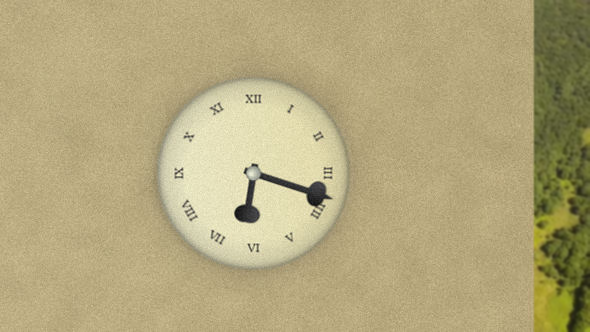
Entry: h=6 m=18
